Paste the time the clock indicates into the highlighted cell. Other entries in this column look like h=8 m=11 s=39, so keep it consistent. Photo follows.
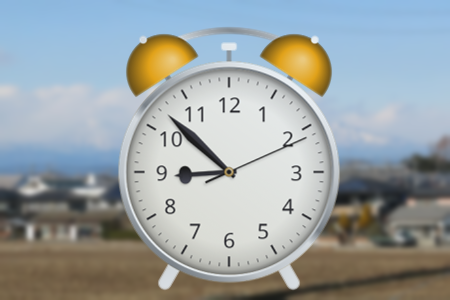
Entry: h=8 m=52 s=11
